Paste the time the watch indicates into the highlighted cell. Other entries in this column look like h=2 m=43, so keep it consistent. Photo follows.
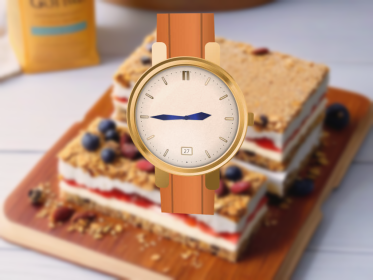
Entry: h=2 m=45
